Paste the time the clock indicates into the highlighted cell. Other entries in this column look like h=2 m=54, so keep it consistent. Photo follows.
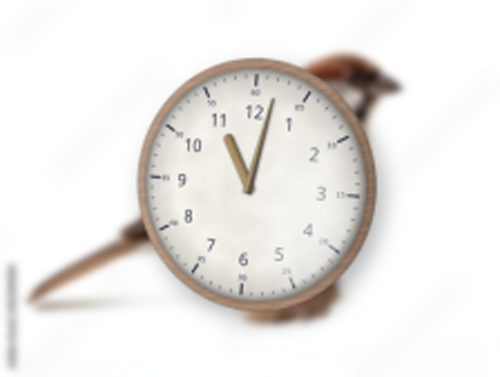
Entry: h=11 m=2
